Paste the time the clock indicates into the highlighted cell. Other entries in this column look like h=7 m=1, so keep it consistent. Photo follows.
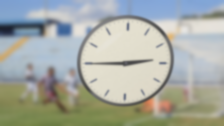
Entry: h=2 m=45
